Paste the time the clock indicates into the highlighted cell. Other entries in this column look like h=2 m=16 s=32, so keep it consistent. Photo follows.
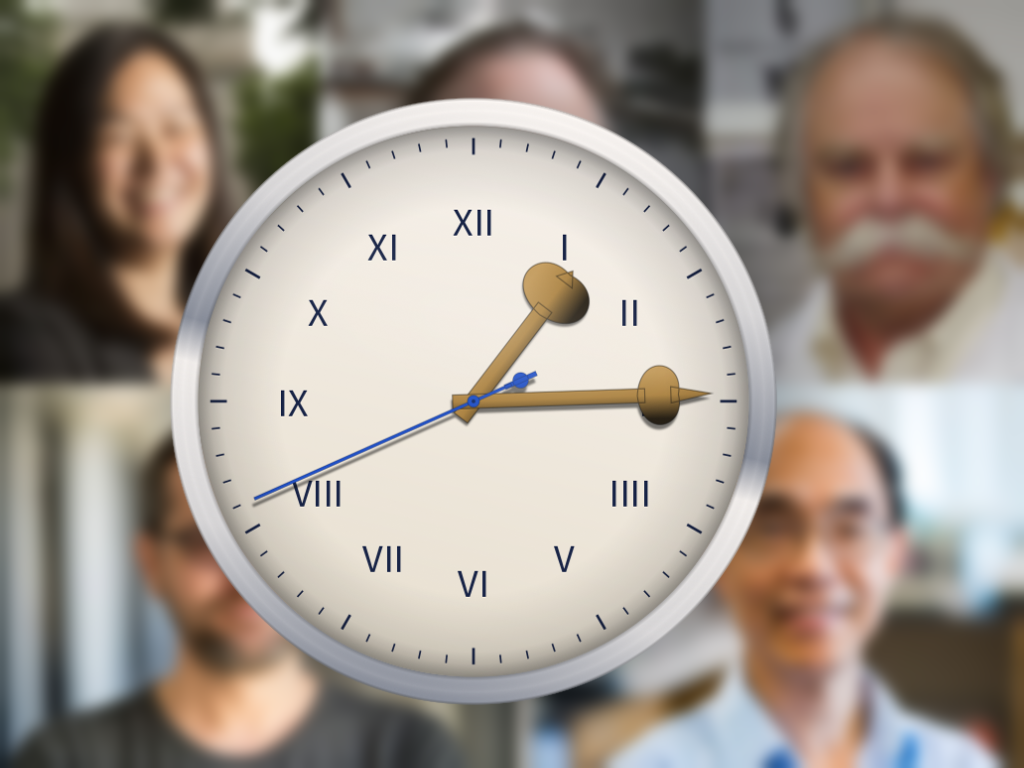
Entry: h=1 m=14 s=41
